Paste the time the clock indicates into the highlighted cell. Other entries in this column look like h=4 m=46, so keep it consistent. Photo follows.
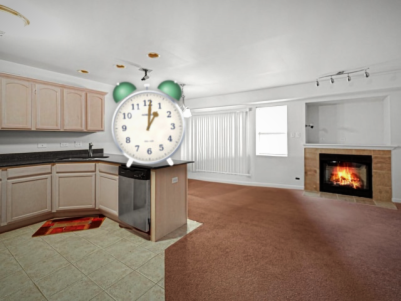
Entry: h=1 m=1
